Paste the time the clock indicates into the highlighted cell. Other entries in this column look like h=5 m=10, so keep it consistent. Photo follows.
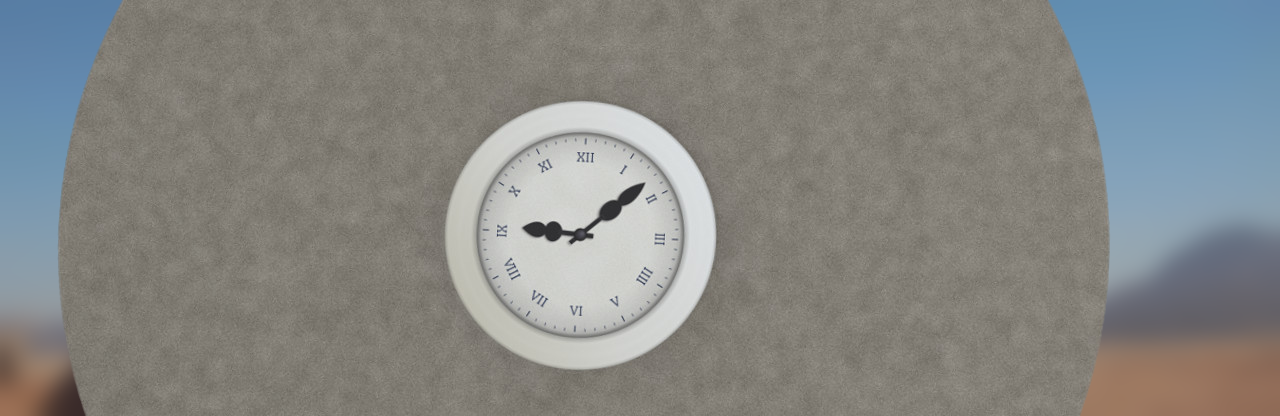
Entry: h=9 m=8
